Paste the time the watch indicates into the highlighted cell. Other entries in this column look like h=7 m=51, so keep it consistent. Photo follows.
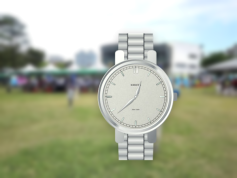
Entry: h=12 m=38
